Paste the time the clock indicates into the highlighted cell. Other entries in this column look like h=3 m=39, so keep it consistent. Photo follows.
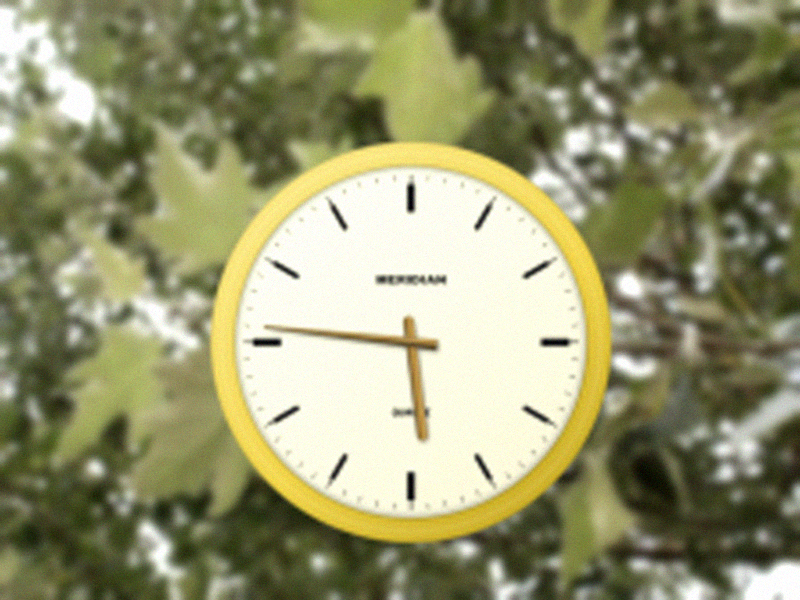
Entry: h=5 m=46
